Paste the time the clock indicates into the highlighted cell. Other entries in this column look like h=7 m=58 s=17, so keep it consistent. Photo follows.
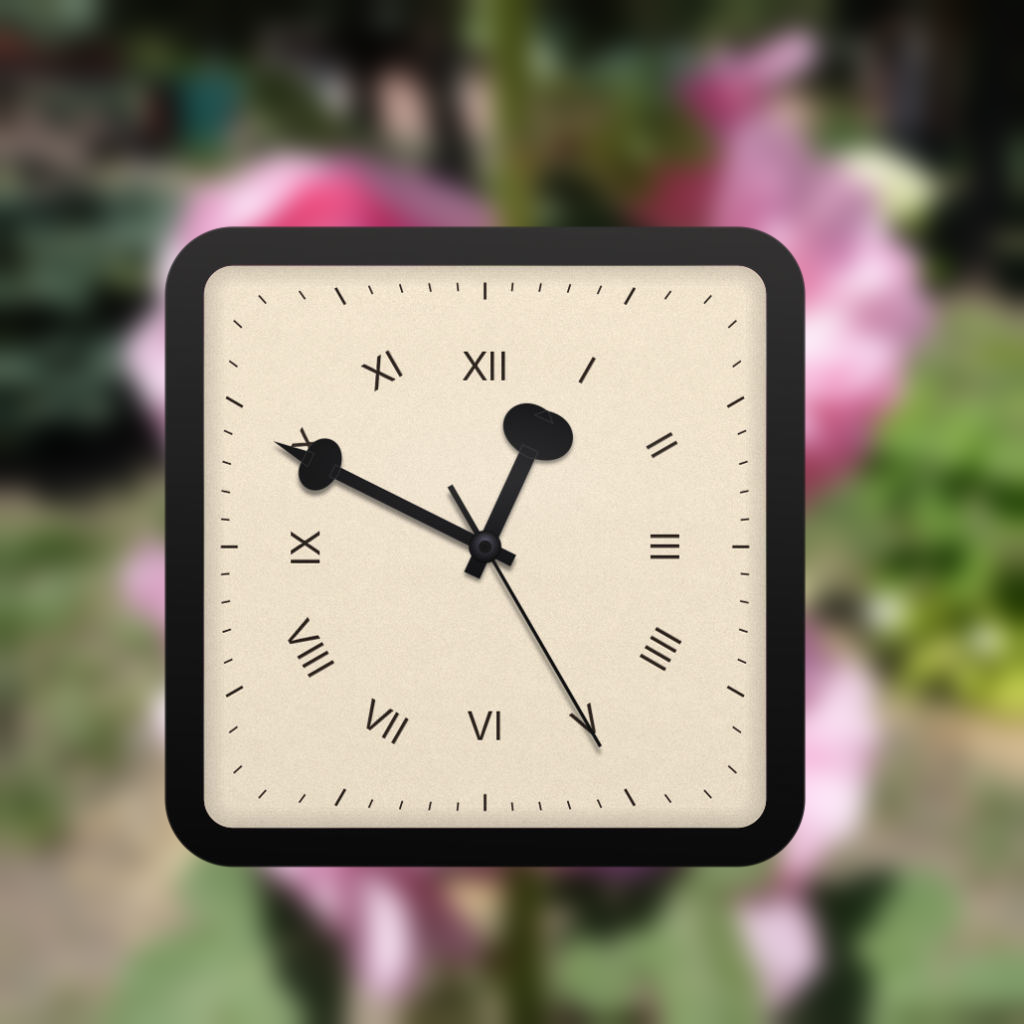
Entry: h=12 m=49 s=25
